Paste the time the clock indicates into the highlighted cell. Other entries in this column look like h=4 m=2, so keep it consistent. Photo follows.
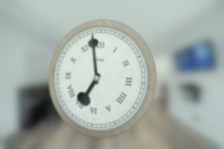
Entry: h=6 m=58
